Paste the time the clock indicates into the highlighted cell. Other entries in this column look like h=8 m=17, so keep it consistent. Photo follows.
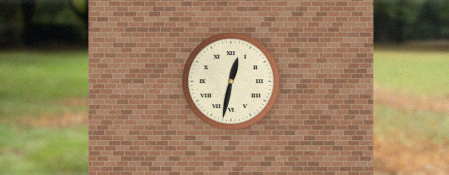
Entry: h=12 m=32
